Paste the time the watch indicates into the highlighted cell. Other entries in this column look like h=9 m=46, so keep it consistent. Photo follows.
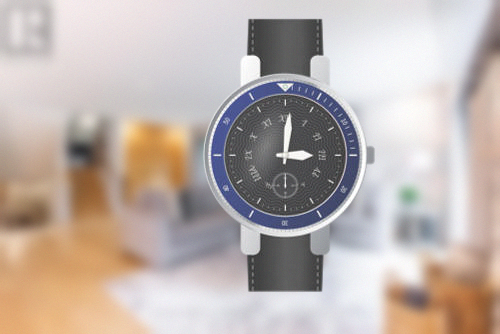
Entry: h=3 m=1
